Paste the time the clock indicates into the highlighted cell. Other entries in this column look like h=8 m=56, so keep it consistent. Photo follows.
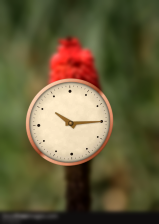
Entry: h=10 m=15
